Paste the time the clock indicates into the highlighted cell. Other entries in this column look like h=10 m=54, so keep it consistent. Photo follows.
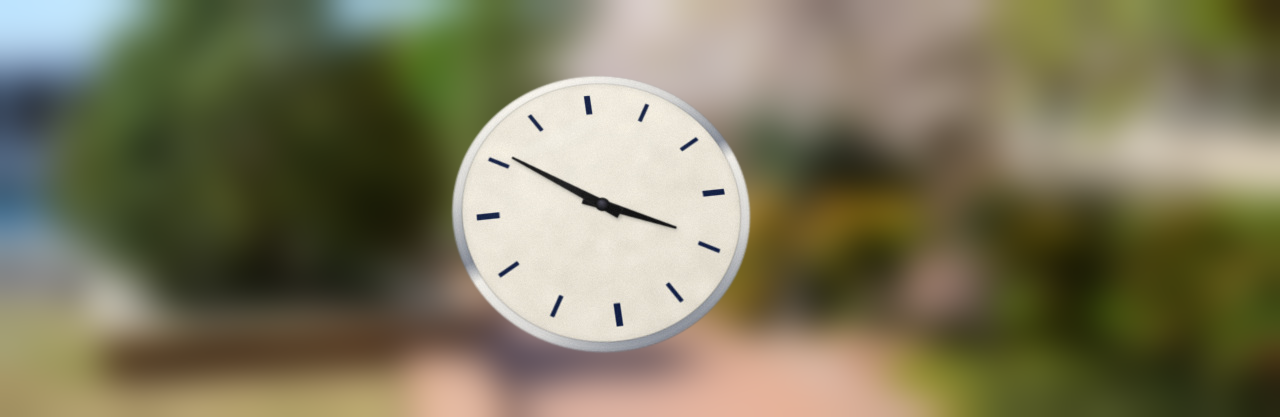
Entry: h=3 m=51
